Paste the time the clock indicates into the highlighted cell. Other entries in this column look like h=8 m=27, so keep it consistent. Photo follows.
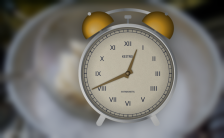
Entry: h=12 m=41
